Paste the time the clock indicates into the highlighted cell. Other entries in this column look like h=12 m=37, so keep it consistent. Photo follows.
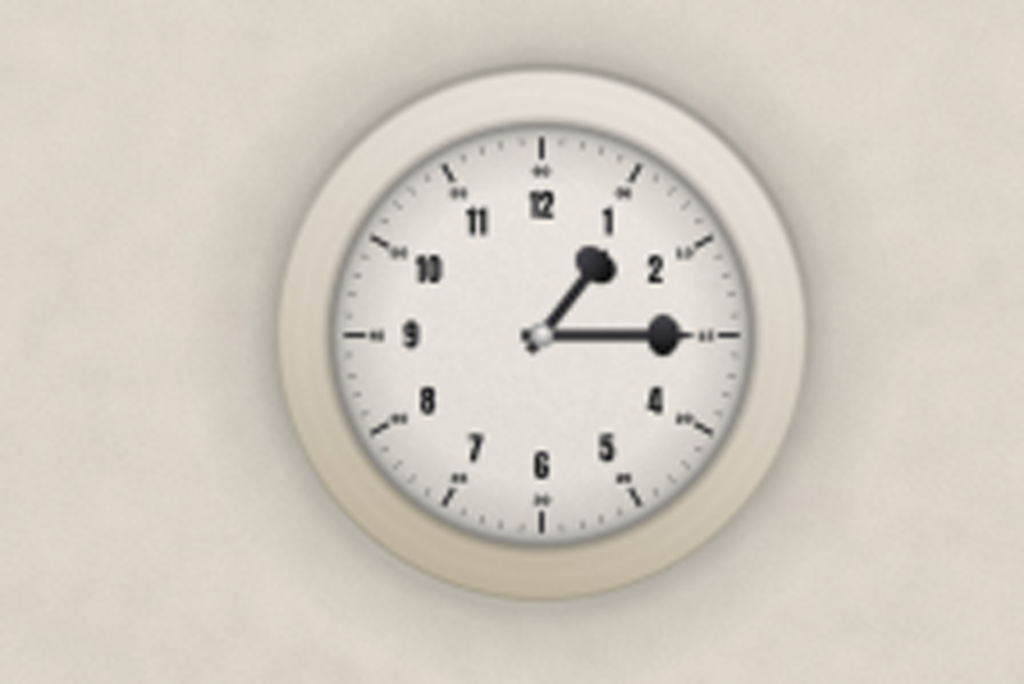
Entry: h=1 m=15
